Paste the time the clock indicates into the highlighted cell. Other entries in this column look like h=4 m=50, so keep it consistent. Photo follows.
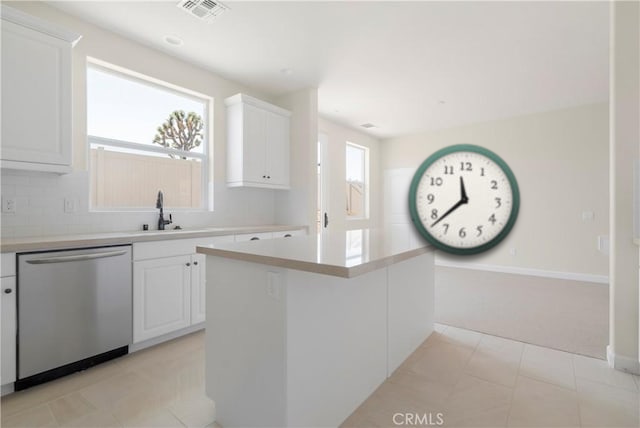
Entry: h=11 m=38
